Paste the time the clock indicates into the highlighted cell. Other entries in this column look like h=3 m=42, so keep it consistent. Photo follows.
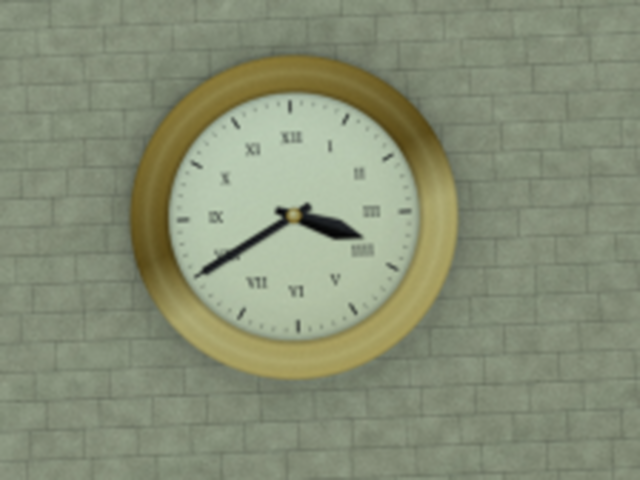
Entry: h=3 m=40
